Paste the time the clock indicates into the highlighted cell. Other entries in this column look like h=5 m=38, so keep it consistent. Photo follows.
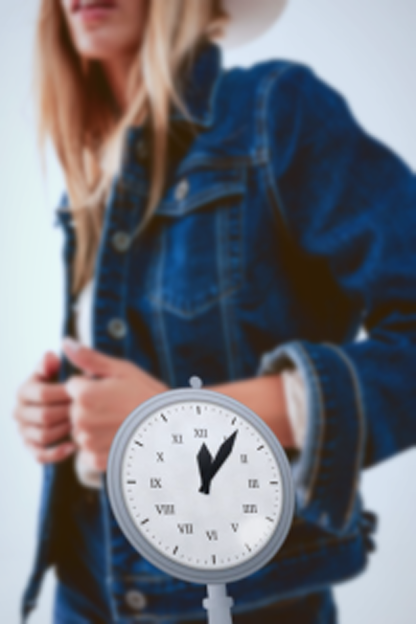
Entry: h=12 m=6
